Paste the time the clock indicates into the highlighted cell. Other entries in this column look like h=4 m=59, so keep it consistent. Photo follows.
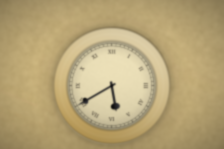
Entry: h=5 m=40
